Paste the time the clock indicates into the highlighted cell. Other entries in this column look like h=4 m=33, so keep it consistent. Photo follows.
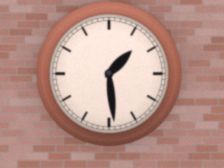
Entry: h=1 m=29
